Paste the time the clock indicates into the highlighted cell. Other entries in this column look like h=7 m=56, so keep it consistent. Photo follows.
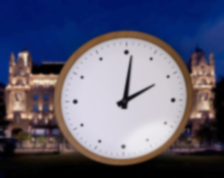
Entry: h=2 m=1
